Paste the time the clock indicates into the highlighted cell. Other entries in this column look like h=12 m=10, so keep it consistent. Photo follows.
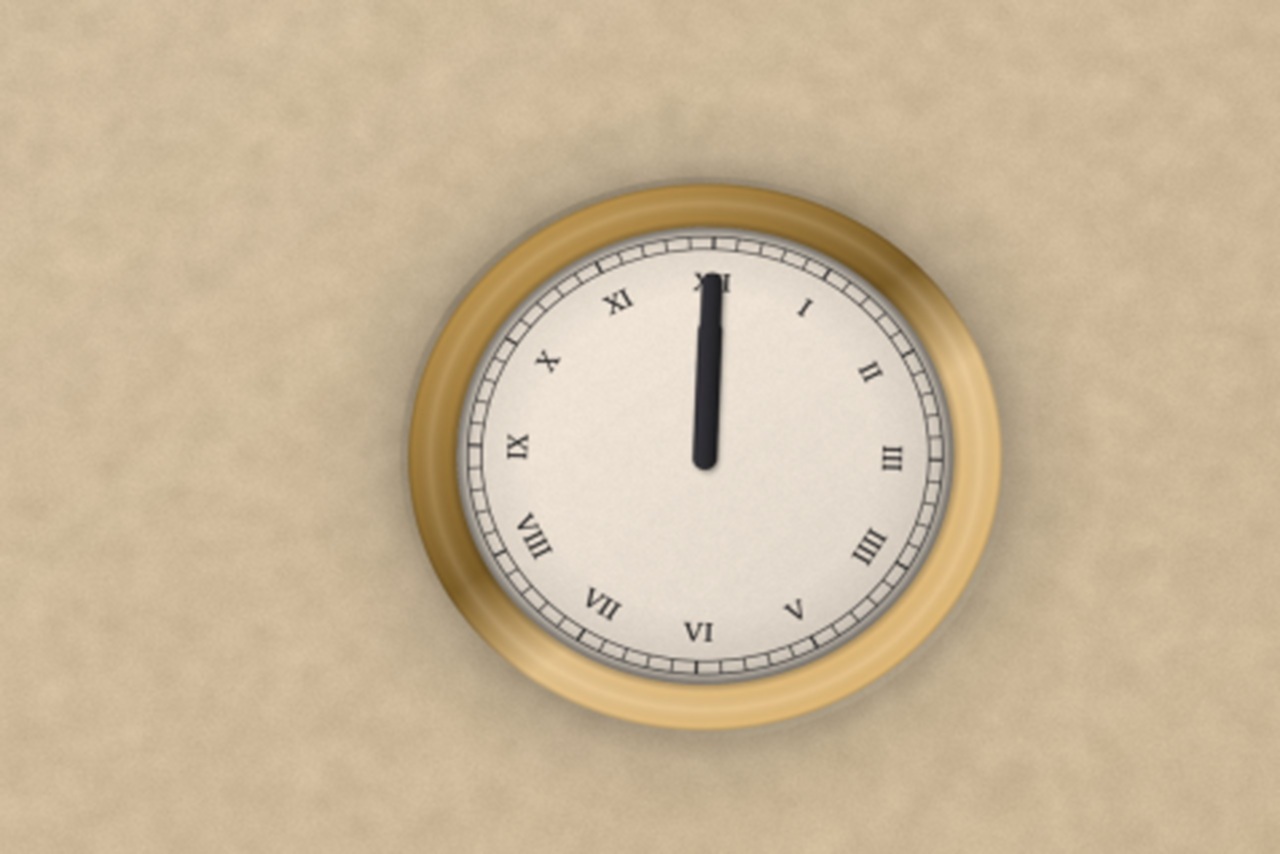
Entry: h=12 m=0
